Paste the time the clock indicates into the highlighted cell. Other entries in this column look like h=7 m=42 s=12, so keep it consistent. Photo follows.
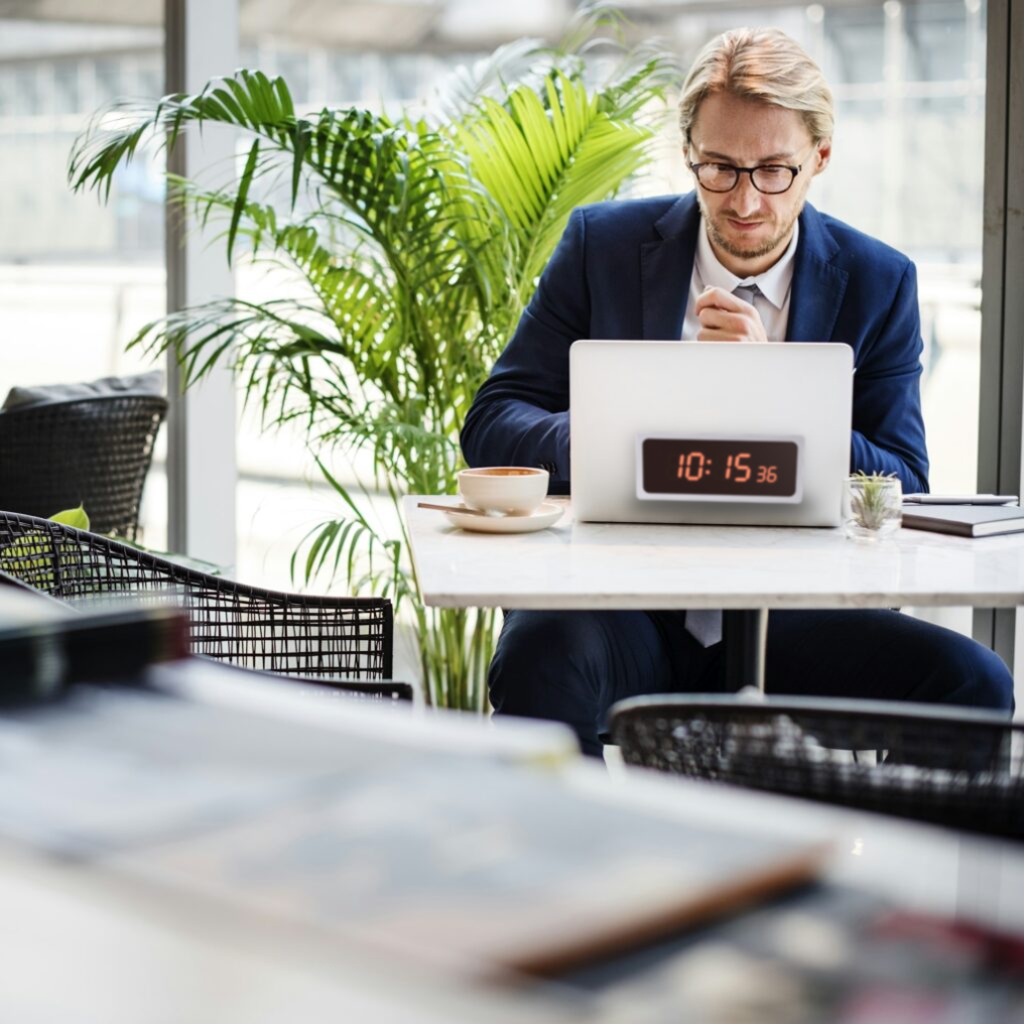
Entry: h=10 m=15 s=36
